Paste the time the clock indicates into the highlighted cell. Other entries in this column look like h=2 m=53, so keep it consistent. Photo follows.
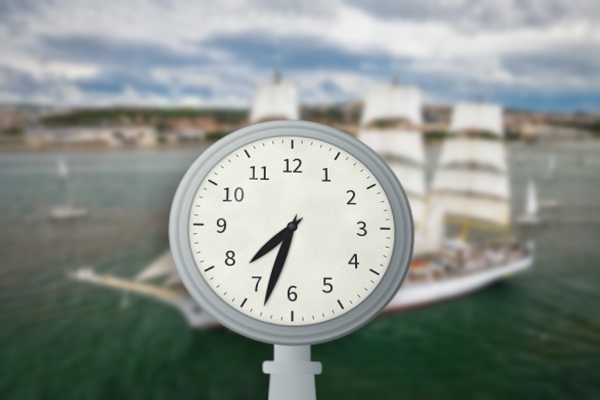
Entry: h=7 m=33
